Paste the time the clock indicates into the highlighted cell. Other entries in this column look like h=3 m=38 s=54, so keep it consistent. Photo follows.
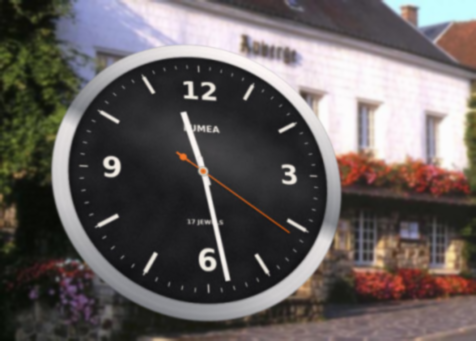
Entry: h=11 m=28 s=21
